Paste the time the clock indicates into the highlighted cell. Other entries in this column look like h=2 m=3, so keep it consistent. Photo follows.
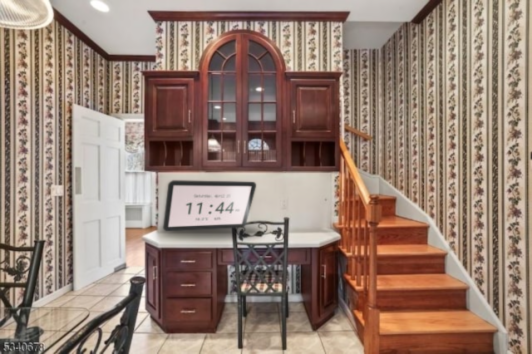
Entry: h=11 m=44
